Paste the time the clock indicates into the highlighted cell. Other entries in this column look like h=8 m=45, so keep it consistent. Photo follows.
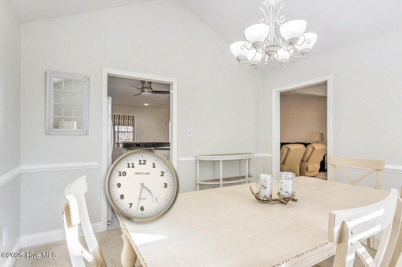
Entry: h=4 m=32
